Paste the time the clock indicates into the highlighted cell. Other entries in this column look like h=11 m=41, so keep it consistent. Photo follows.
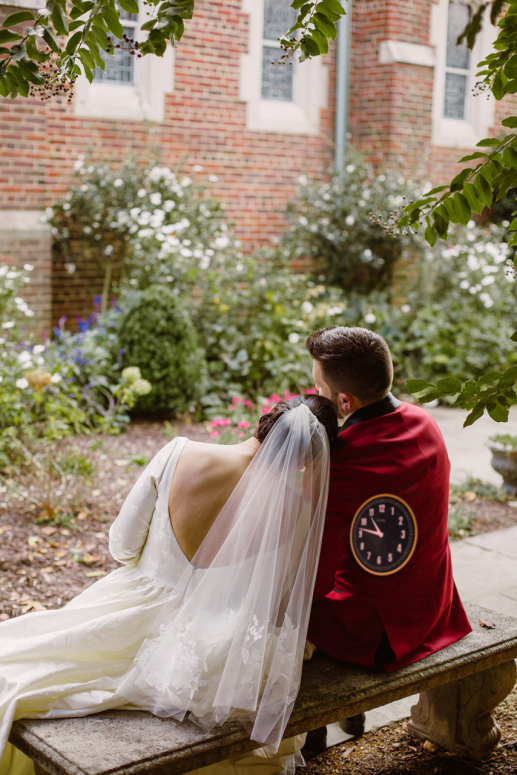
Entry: h=10 m=47
